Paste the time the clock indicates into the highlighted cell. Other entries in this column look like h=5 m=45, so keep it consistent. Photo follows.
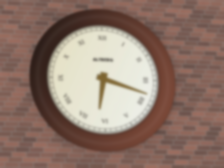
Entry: h=6 m=18
